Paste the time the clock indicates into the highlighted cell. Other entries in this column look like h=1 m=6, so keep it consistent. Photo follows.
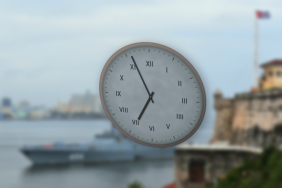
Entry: h=6 m=56
